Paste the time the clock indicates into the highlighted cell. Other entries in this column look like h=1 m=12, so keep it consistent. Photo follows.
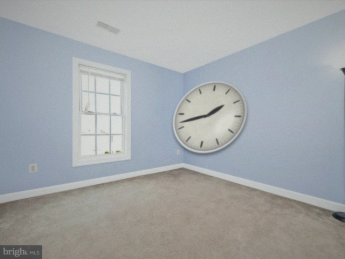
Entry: h=1 m=42
